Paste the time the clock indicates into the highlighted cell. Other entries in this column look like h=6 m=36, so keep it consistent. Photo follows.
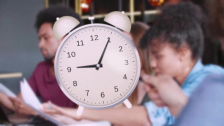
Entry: h=9 m=5
